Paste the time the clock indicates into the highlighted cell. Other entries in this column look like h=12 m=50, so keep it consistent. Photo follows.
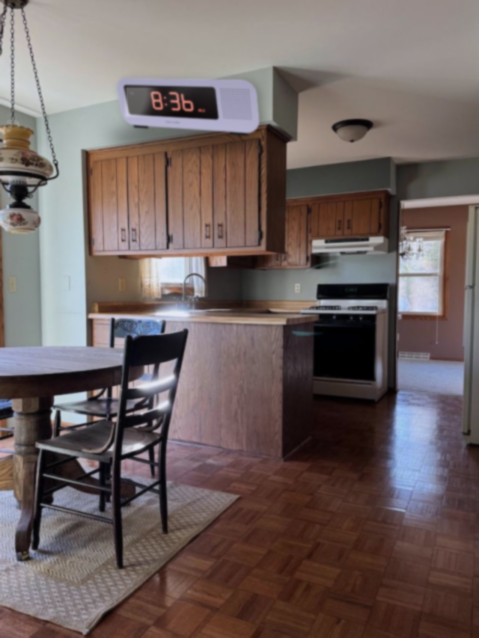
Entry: h=8 m=36
